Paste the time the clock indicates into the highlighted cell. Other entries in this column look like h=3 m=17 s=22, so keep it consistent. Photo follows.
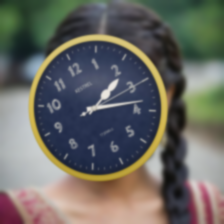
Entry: h=2 m=18 s=15
